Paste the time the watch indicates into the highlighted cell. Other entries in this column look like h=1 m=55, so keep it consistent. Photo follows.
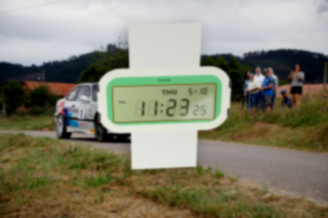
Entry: h=11 m=23
